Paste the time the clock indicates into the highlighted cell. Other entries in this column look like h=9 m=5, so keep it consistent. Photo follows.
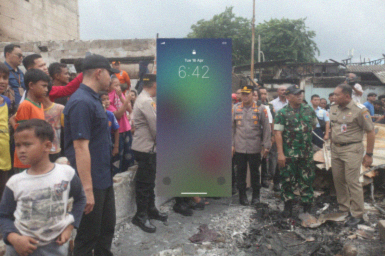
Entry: h=6 m=42
